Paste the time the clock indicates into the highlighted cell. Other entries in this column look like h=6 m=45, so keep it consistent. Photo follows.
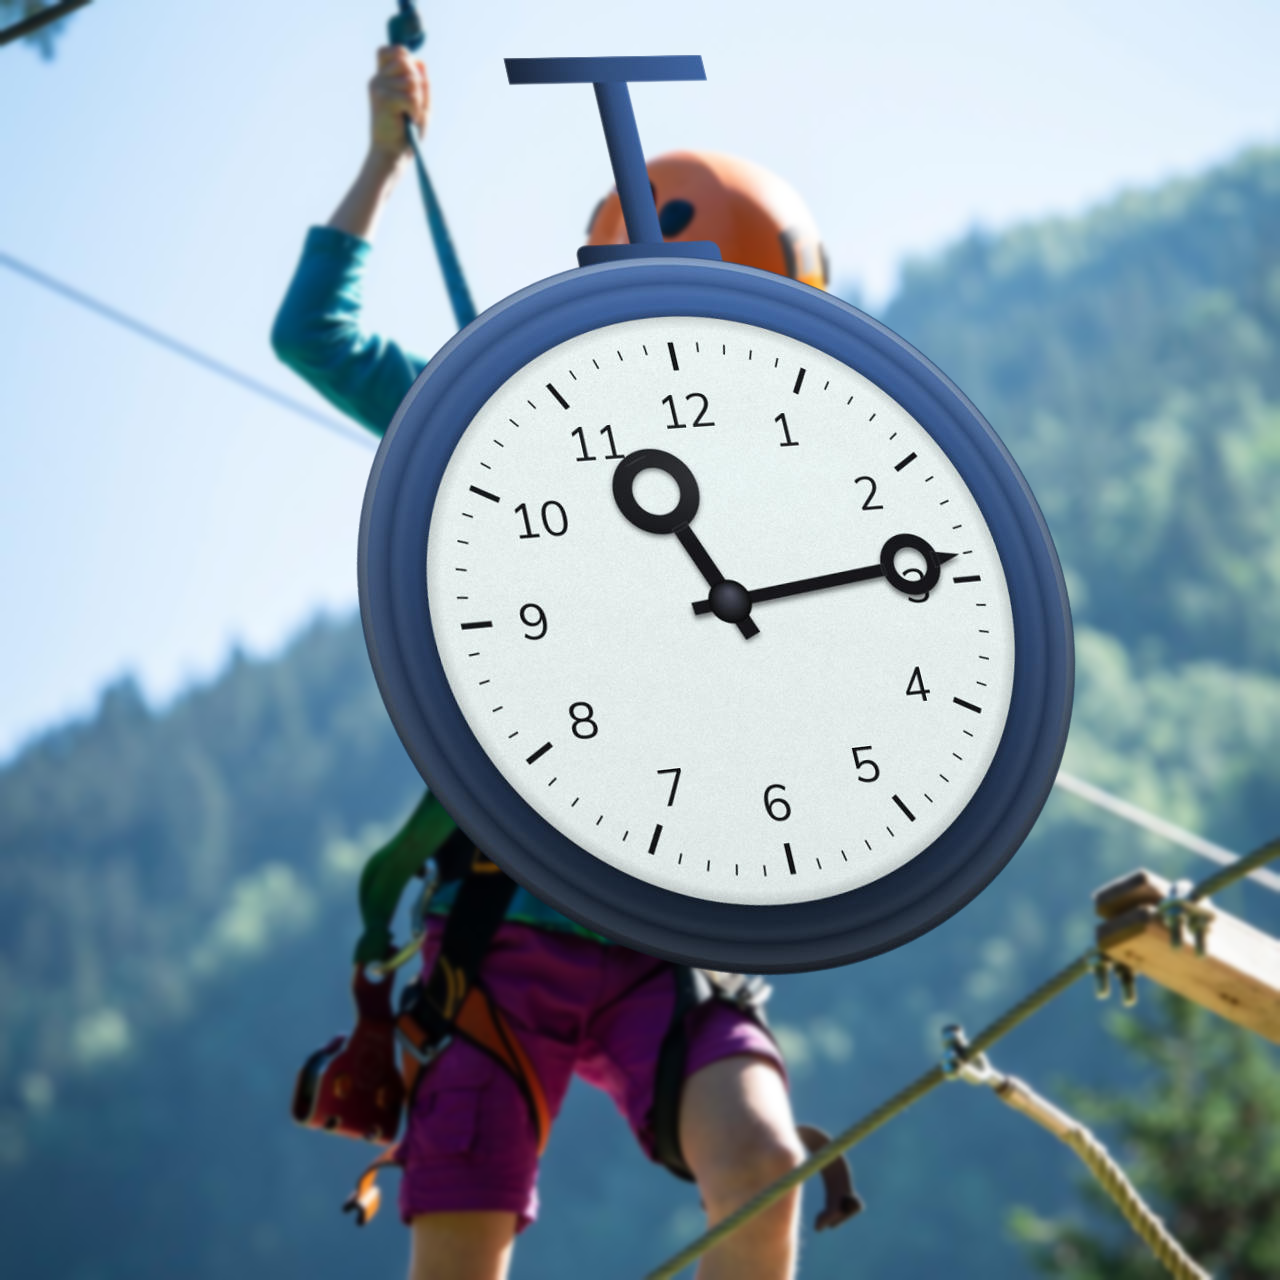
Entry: h=11 m=14
